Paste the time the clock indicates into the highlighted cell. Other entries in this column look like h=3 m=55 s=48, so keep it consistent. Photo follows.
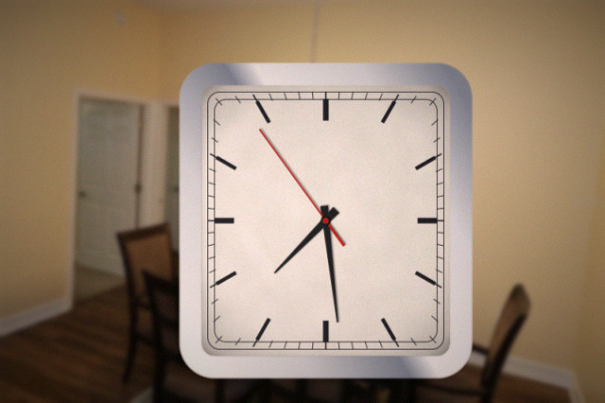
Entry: h=7 m=28 s=54
